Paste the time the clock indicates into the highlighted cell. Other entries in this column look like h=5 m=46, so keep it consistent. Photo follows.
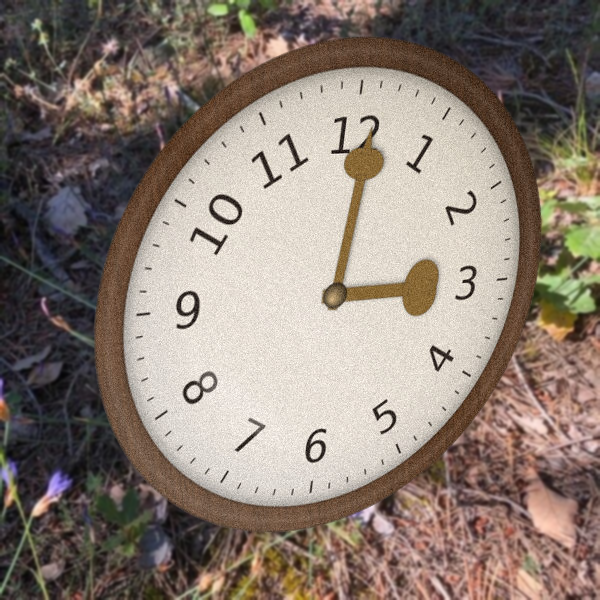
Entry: h=3 m=1
